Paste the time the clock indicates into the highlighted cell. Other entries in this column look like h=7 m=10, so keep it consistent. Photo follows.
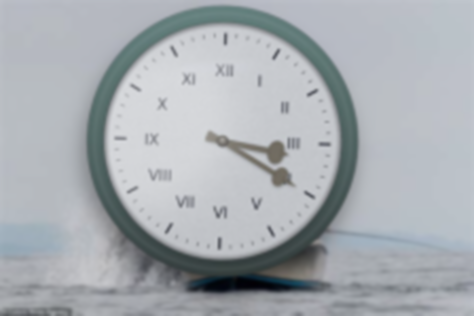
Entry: h=3 m=20
